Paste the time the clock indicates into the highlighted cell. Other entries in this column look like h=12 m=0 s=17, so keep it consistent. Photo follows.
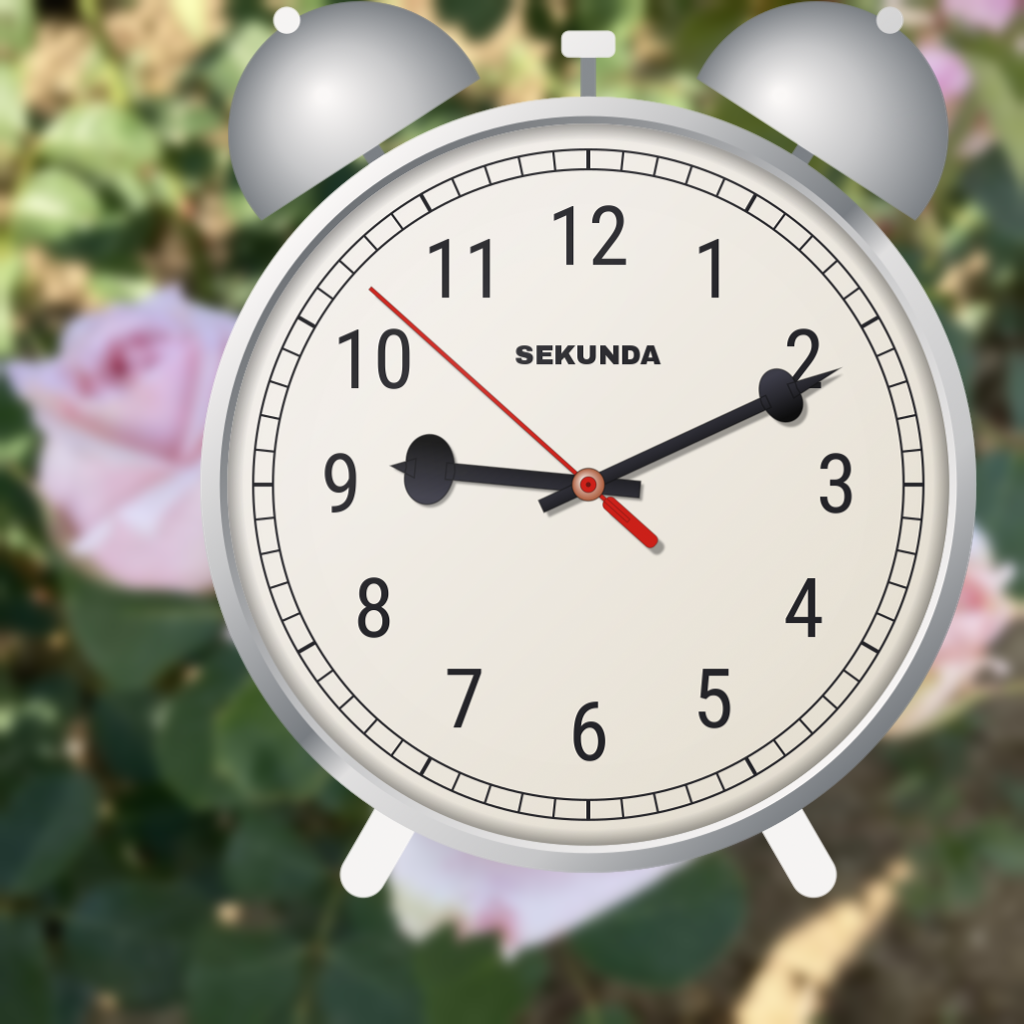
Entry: h=9 m=10 s=52
